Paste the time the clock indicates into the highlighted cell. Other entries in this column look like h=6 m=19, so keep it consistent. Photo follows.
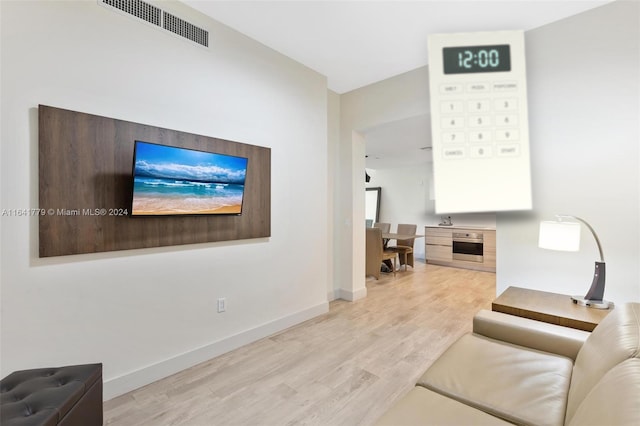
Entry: h=12 m=0
